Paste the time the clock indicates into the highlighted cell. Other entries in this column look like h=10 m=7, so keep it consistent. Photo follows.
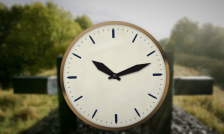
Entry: h=10 m=12
